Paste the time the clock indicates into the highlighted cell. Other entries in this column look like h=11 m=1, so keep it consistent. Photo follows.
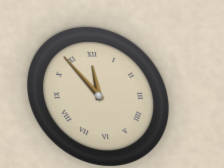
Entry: h=11 m=54
